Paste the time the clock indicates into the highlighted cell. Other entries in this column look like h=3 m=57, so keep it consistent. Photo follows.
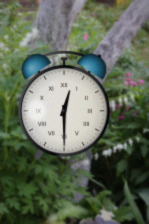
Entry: h=12 m=30
